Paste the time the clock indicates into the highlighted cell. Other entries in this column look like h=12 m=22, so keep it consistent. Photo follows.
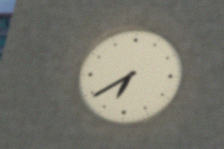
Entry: h=6 m=39
